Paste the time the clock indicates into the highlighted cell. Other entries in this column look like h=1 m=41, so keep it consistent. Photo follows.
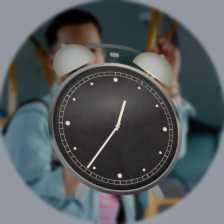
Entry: h=12 m=36
